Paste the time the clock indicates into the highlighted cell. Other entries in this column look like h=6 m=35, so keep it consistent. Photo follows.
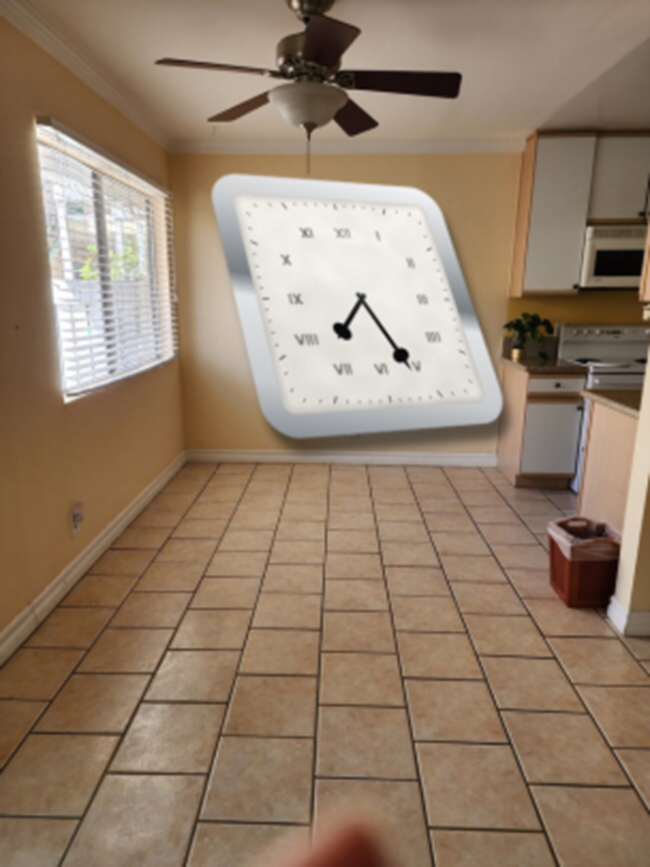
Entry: h=7 m=26
